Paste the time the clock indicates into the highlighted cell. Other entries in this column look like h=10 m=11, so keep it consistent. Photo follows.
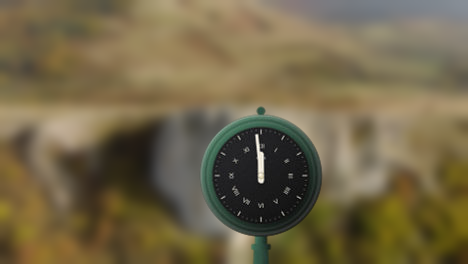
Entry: h=11 m=59
